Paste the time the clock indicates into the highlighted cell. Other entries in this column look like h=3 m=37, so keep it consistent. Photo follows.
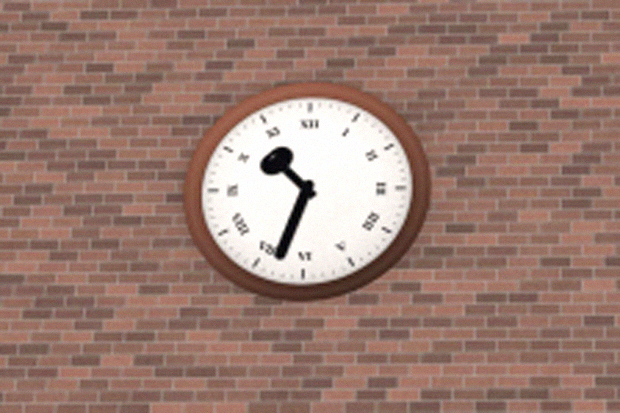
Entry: h=10 m=33
